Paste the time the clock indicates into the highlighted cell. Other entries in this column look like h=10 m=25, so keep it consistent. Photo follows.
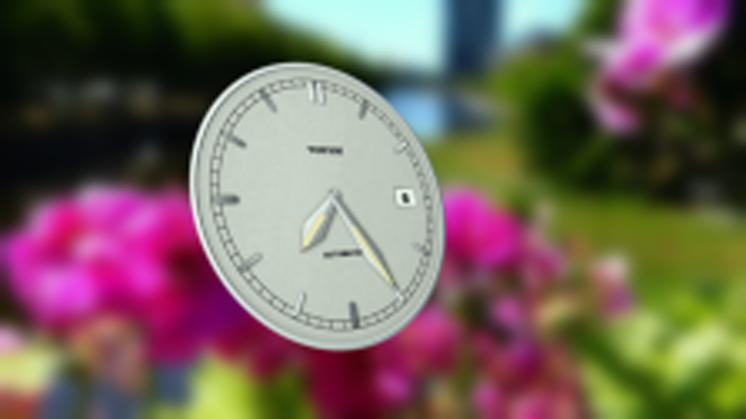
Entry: h=7 m=25
